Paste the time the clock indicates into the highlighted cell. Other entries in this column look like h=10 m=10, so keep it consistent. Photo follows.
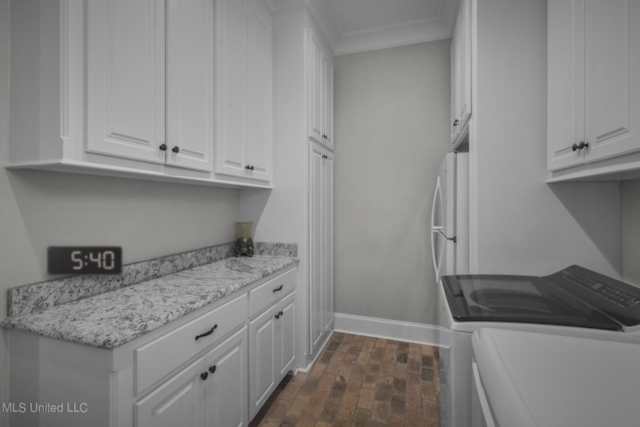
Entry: h=5 m=40
